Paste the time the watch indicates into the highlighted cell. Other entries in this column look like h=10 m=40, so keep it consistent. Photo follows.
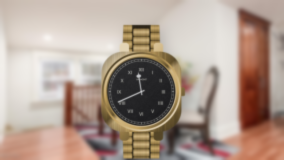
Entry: h=11 m=41
